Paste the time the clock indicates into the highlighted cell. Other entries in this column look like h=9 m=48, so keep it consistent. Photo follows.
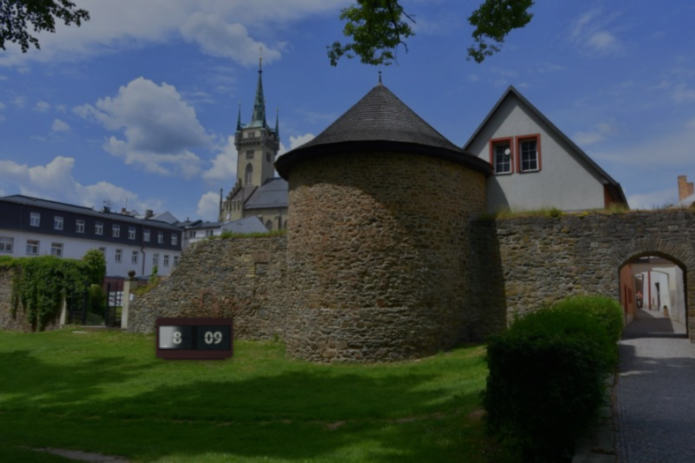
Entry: h=8 m=9
